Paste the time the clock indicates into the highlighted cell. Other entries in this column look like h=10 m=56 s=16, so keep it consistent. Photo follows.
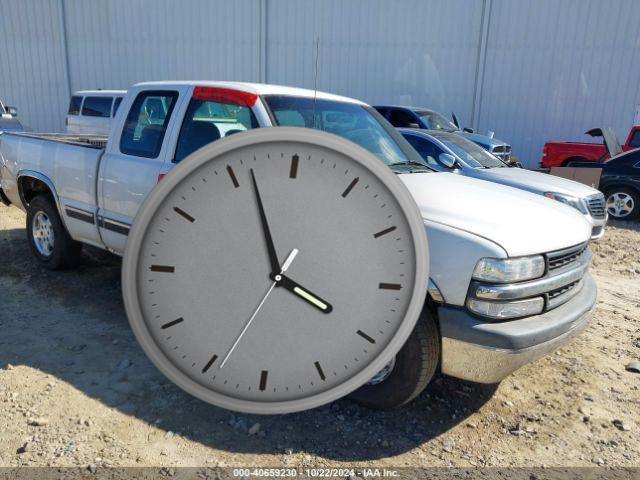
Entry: h=3 m=56 s=34
